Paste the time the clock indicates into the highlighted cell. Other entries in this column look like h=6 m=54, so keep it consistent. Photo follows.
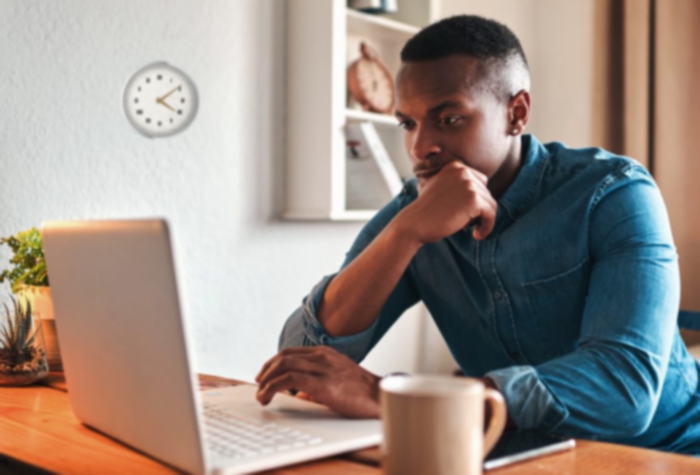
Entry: h=4 m=9
